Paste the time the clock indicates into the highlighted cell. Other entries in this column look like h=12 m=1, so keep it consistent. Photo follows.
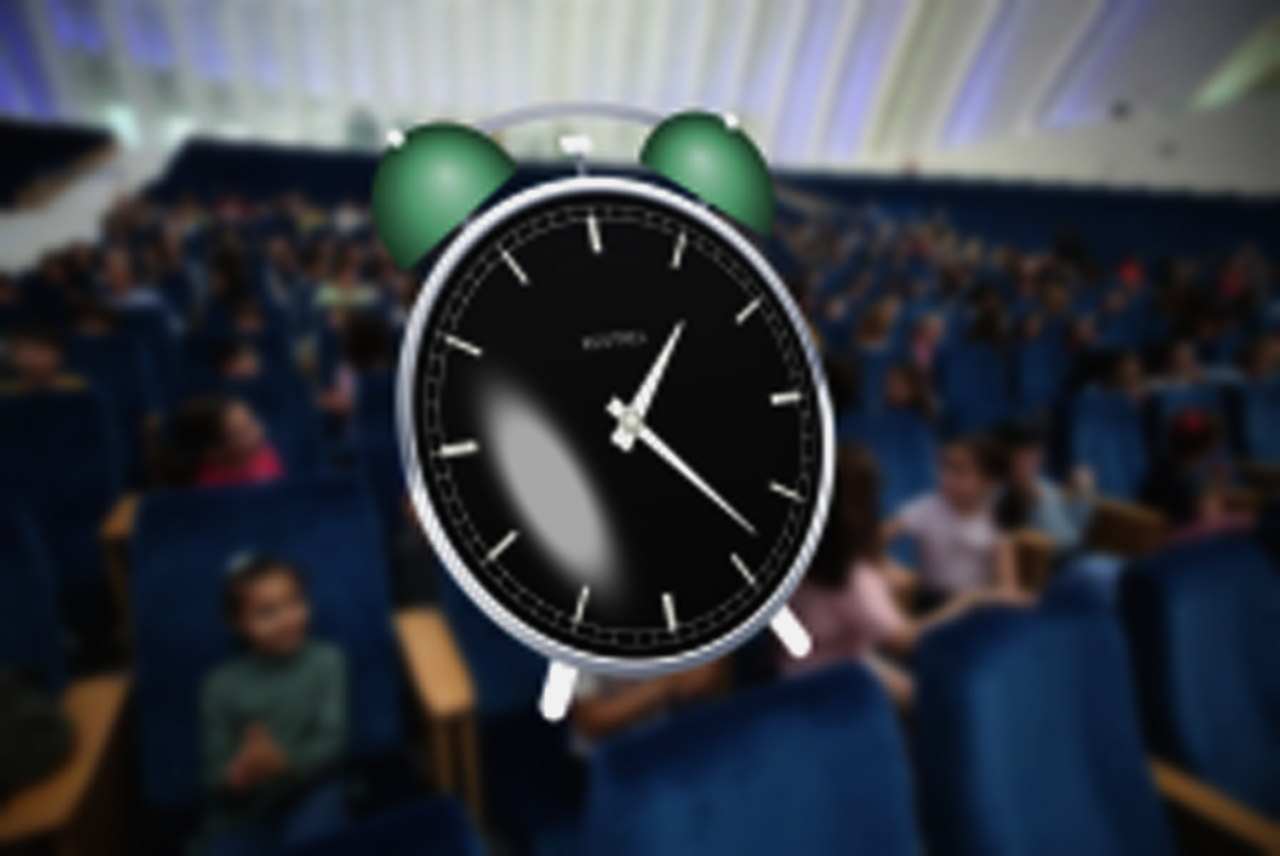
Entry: h=1 m=23
